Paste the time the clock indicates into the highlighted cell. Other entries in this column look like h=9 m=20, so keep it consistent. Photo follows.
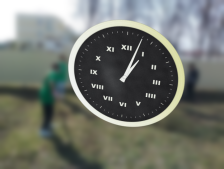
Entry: h=1 m=3
